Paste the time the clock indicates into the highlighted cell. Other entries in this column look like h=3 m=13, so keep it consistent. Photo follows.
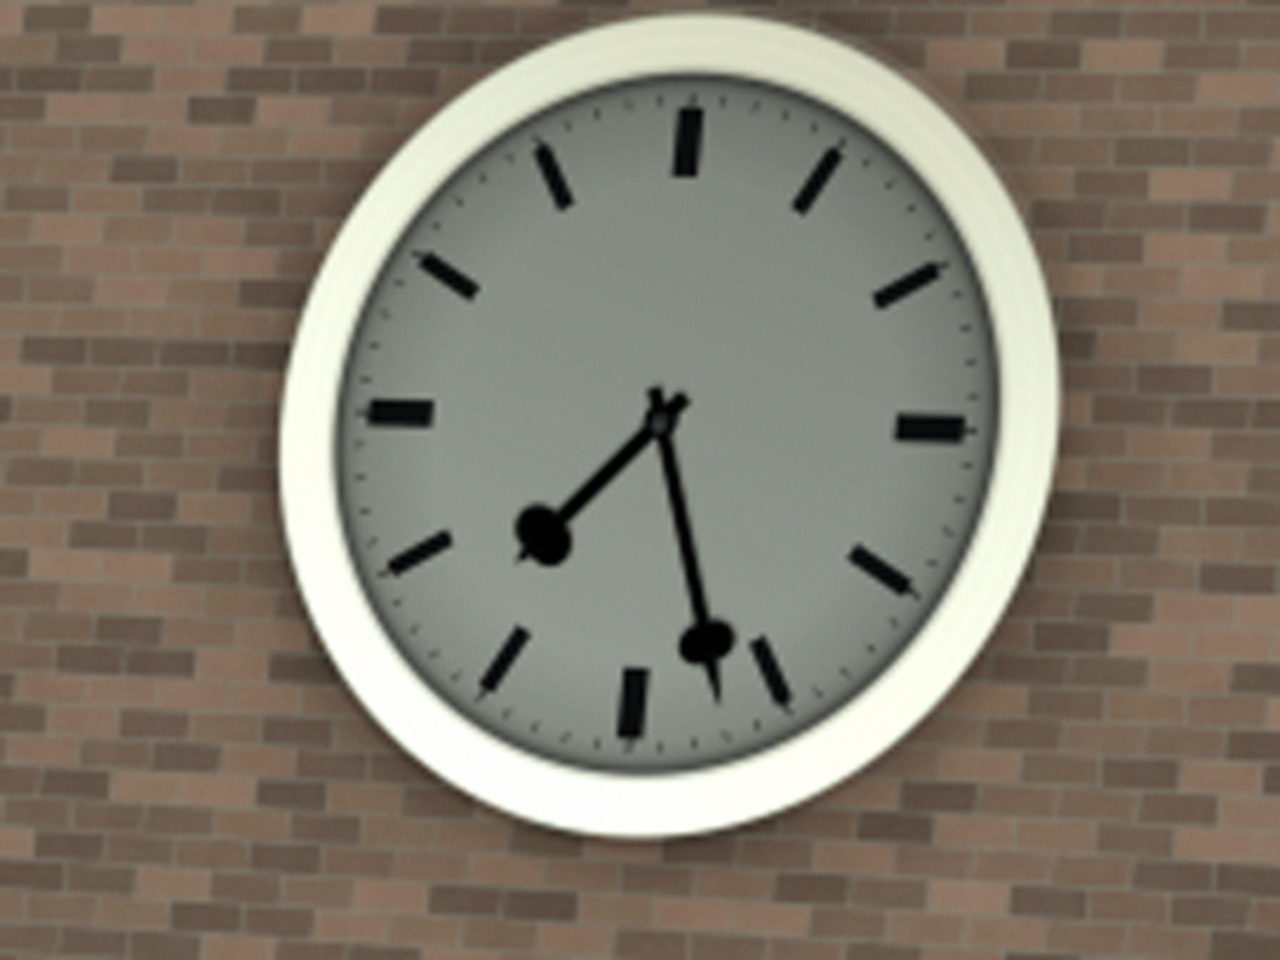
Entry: h=7 m=27
